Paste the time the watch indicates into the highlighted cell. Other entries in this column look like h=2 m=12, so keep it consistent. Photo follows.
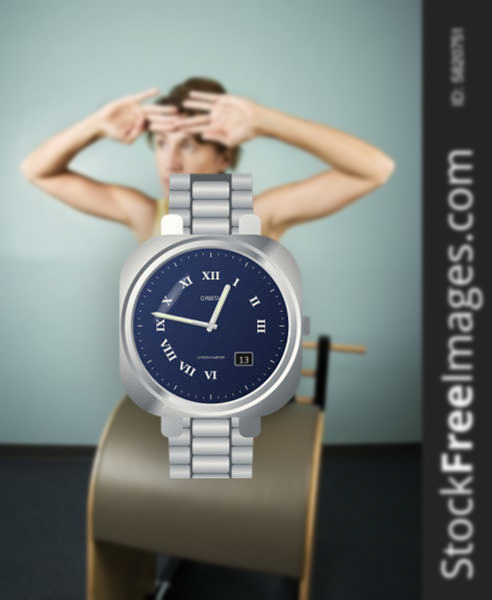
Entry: h=12 m=47
